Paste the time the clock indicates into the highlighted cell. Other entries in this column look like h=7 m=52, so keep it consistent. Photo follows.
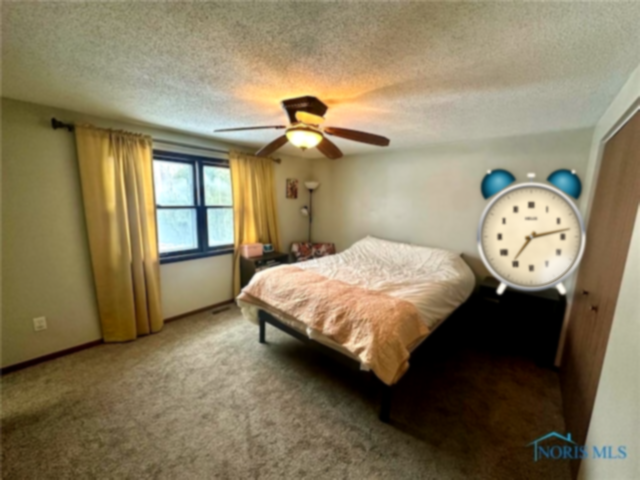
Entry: h=7 m=13
